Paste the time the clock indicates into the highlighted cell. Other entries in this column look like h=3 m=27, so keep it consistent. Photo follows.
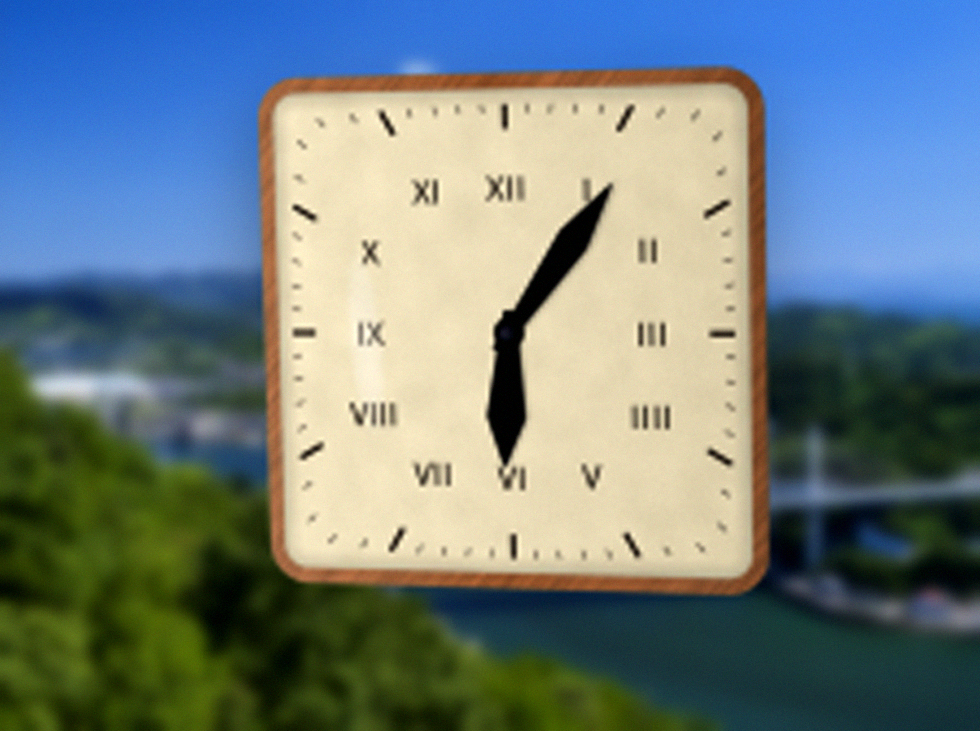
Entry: h=6 m=6
